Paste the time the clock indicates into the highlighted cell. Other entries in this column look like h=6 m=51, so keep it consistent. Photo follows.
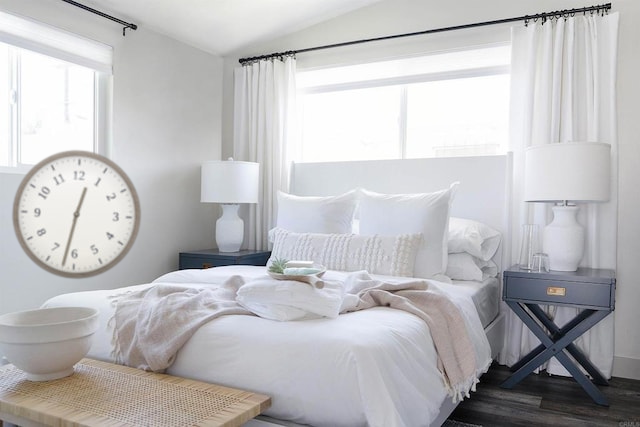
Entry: h=12 m=32
